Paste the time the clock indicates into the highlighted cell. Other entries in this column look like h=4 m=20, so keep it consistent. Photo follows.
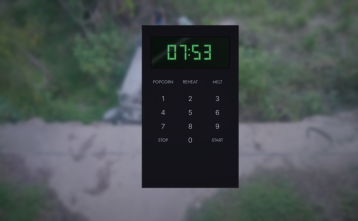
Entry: h=7 m=53
